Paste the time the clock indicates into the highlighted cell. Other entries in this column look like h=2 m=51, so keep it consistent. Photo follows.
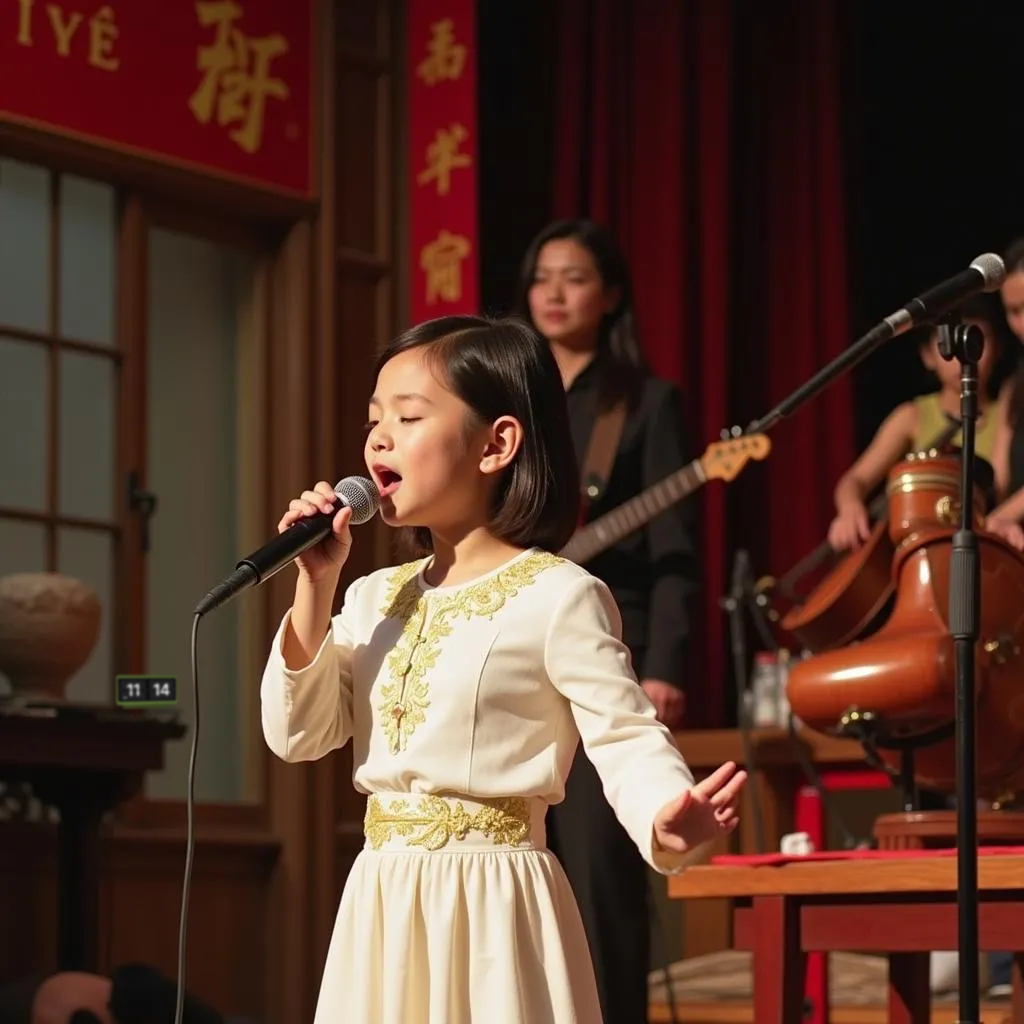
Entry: h=11 m=14
